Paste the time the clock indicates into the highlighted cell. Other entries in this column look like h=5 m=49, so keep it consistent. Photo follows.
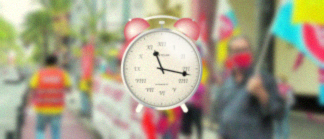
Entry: h=11 m=17
